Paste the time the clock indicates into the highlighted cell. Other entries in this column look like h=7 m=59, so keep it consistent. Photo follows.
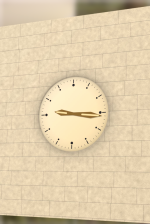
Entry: h=9 m=16
